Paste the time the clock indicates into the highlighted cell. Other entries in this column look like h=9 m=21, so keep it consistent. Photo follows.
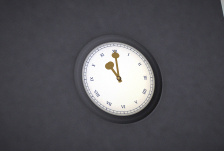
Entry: h=11 m=0
